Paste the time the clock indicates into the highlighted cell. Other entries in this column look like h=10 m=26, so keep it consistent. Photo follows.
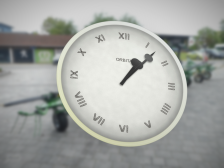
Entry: h=1 m=7
